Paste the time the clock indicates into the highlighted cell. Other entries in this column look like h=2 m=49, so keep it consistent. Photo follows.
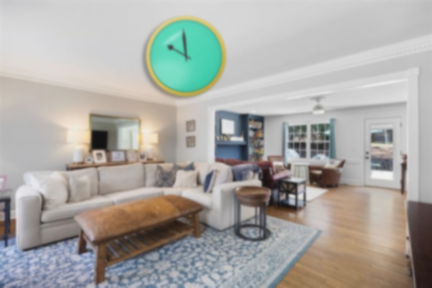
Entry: h=9 m=59
